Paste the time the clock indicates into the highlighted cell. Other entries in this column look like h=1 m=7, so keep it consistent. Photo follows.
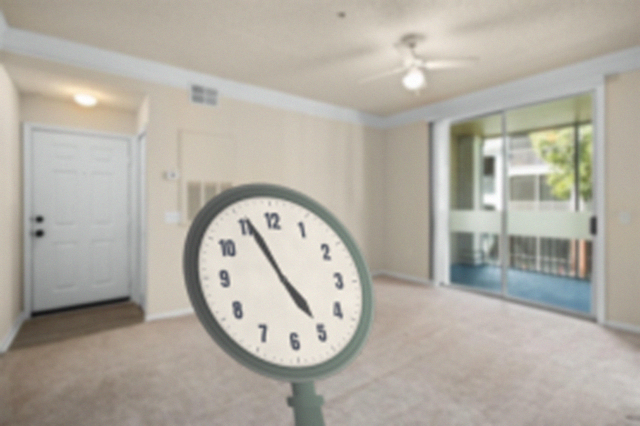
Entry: h=4 m=56
